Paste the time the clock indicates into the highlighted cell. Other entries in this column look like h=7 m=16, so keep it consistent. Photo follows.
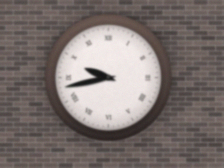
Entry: h=9 m=43
